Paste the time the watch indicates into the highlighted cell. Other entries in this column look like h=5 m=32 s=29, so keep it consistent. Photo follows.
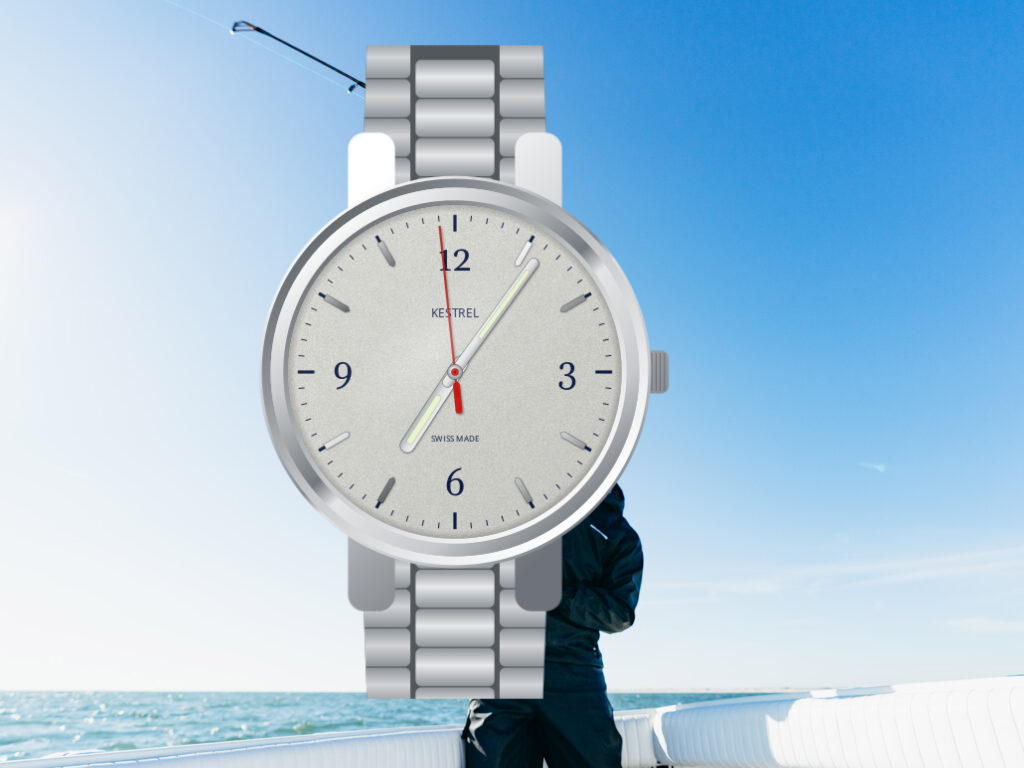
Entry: h=7 m=5 s=59
